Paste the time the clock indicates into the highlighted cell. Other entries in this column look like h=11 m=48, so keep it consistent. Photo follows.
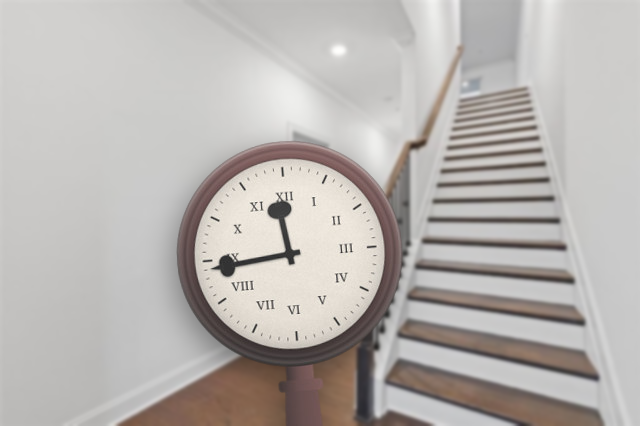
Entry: h=11 m=44
